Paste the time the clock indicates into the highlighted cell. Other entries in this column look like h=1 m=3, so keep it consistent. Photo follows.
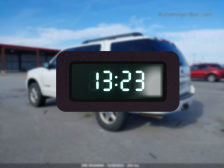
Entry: h=13 m=23
